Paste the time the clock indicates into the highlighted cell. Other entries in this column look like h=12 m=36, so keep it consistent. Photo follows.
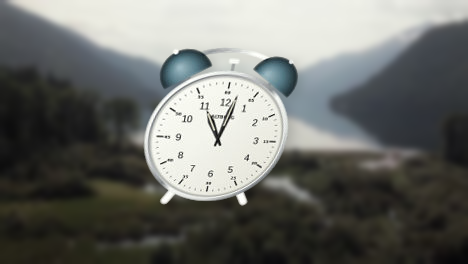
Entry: h=11 m=2
